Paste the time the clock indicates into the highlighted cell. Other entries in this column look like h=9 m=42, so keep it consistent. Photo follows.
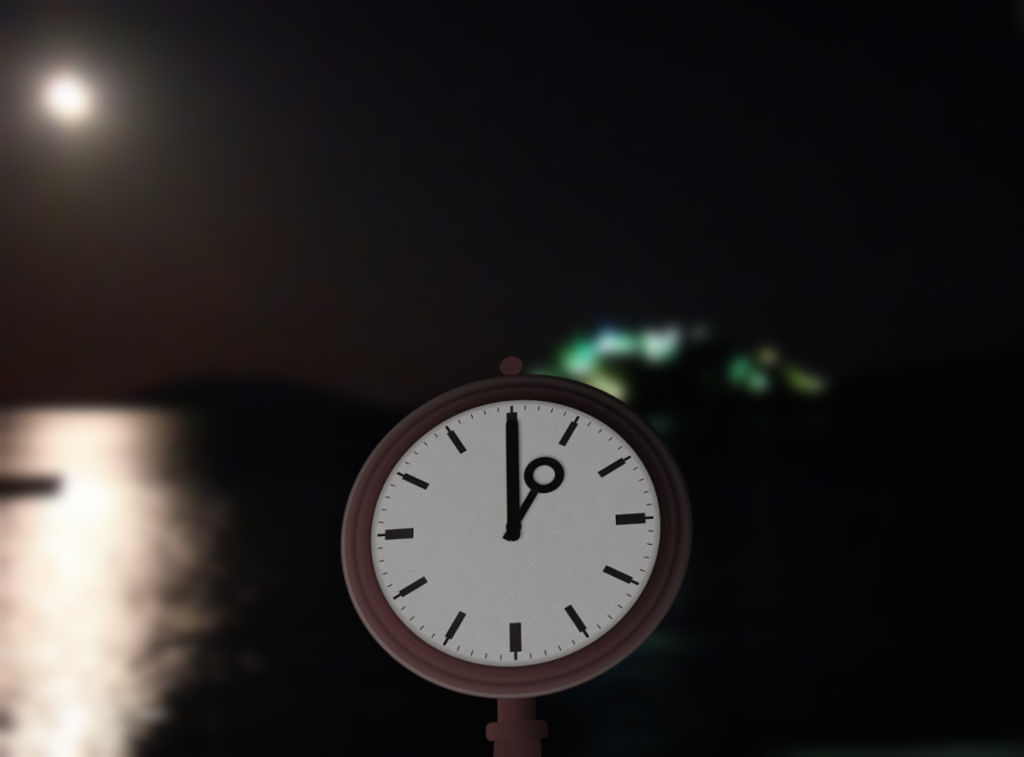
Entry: h=1 m=0
